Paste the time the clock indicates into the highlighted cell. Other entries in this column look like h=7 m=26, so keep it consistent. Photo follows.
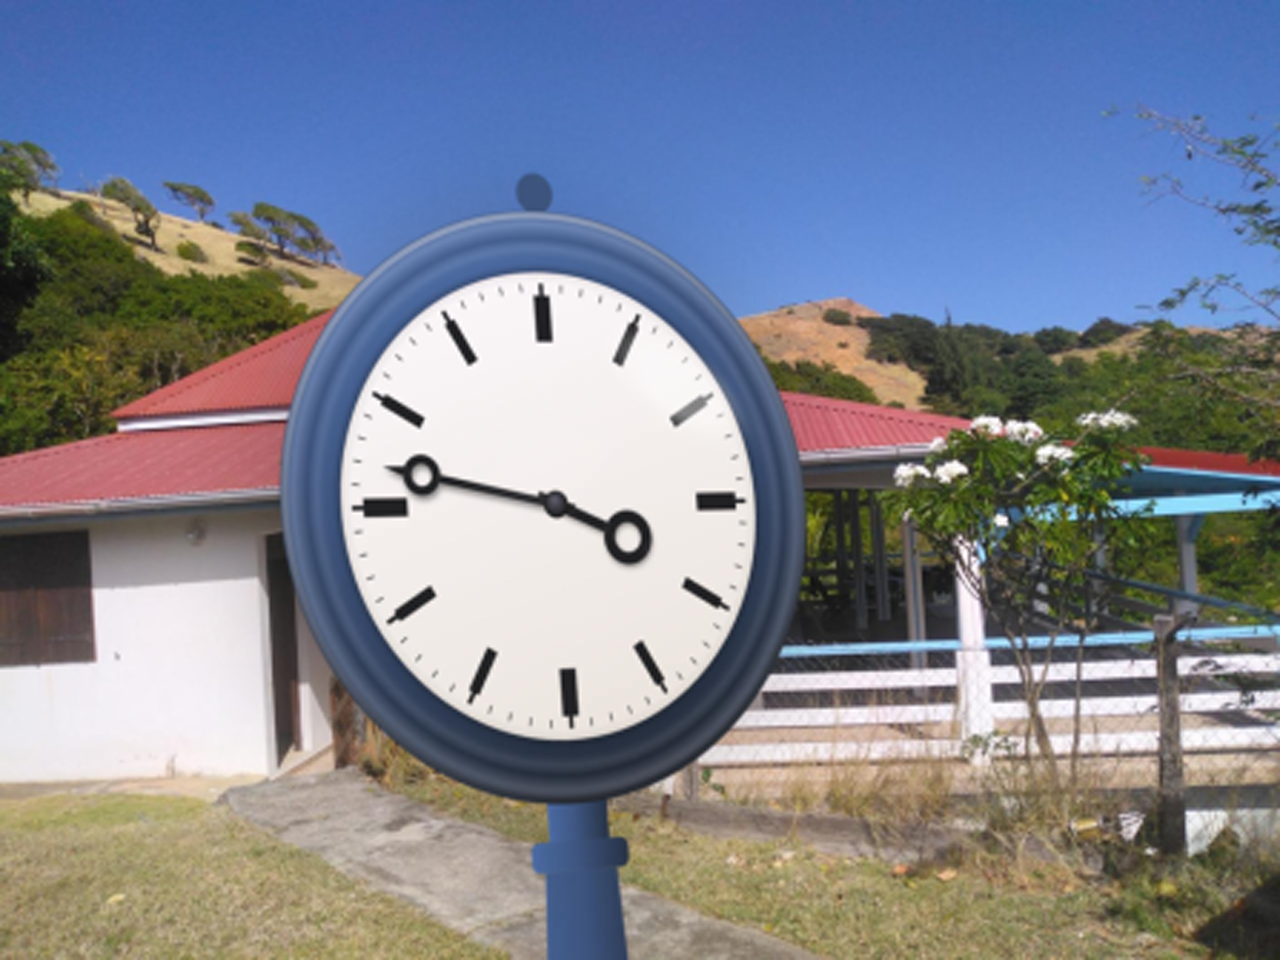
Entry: h=3 m=47
